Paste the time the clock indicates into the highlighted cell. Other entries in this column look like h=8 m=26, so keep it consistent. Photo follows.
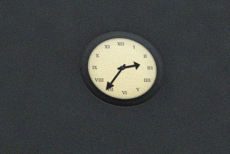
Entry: h=2 m=36
